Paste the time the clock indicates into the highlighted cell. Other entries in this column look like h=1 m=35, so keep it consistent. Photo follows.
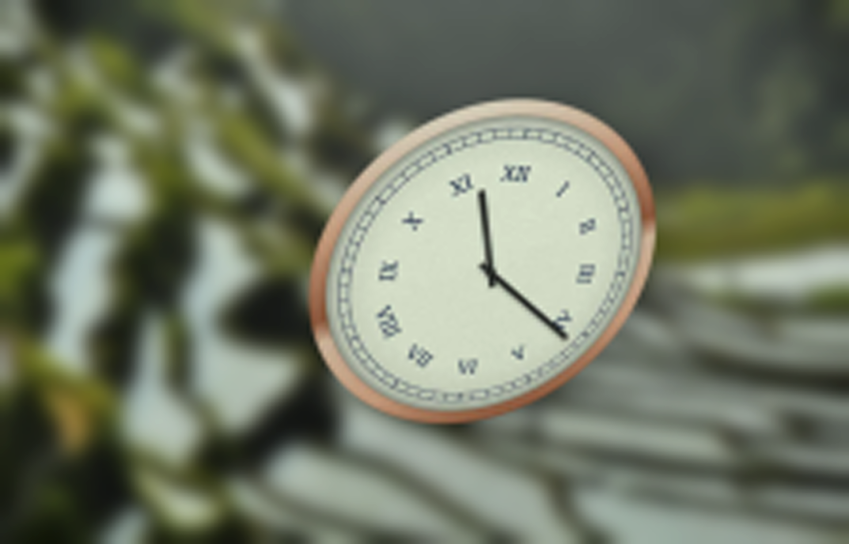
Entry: h=11 m=21
